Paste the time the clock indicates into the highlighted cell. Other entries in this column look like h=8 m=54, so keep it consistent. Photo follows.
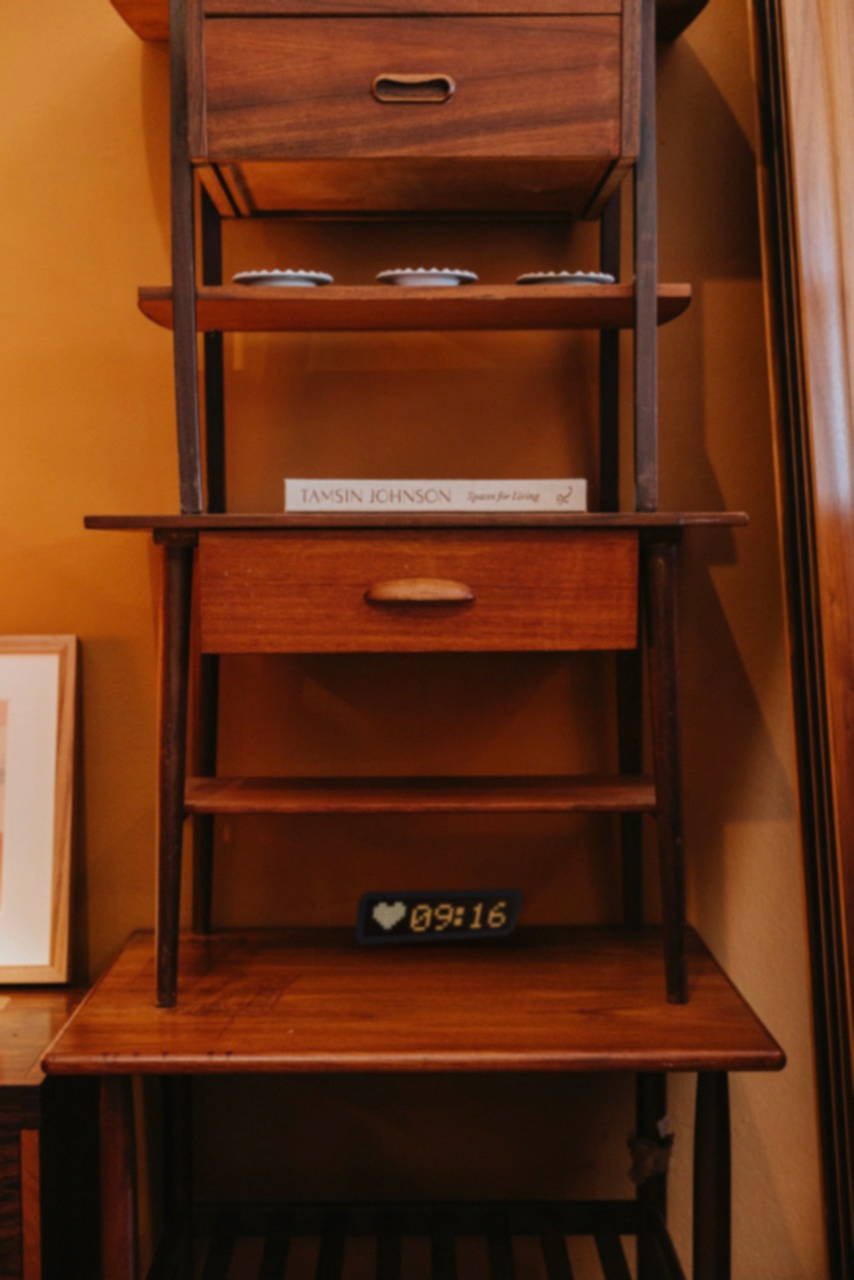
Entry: h=9 m=16
